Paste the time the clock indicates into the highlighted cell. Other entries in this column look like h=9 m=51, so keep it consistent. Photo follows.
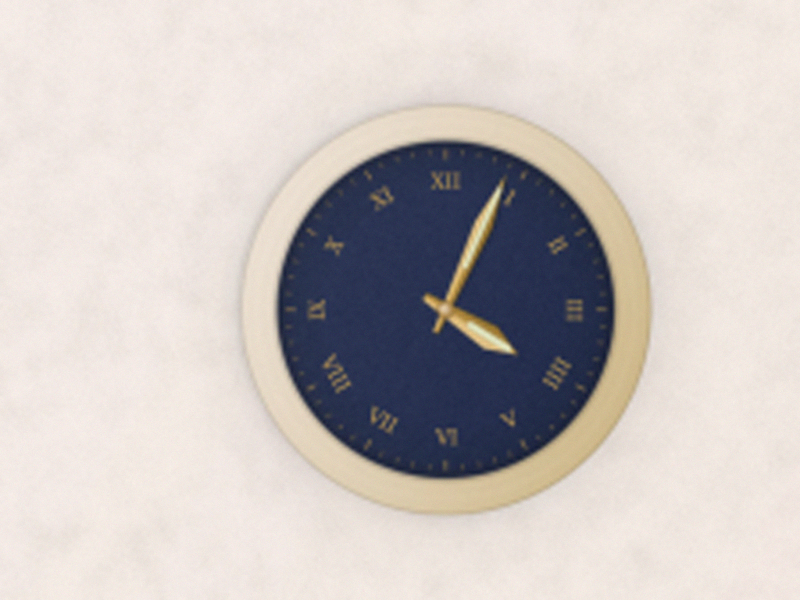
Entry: h=4 m=4
